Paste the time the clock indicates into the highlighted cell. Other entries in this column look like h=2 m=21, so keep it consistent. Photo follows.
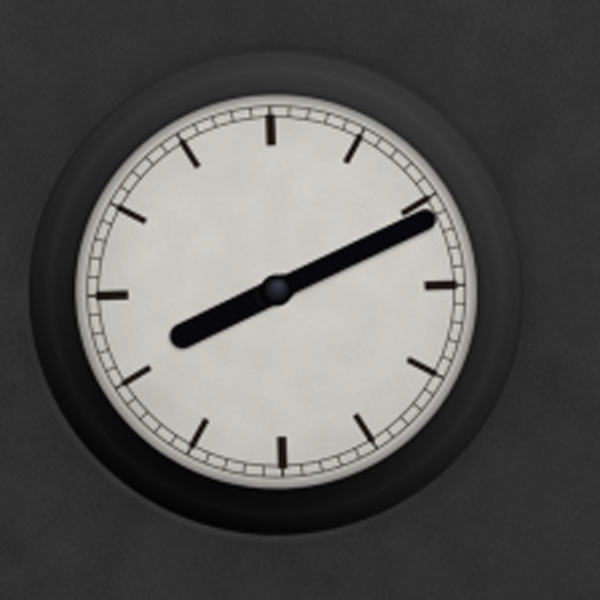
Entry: h=8 m=11
